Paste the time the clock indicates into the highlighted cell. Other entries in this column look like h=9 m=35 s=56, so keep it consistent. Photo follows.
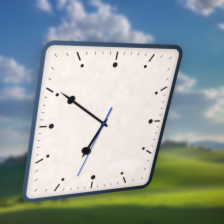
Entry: h=6 m=50 s=33
